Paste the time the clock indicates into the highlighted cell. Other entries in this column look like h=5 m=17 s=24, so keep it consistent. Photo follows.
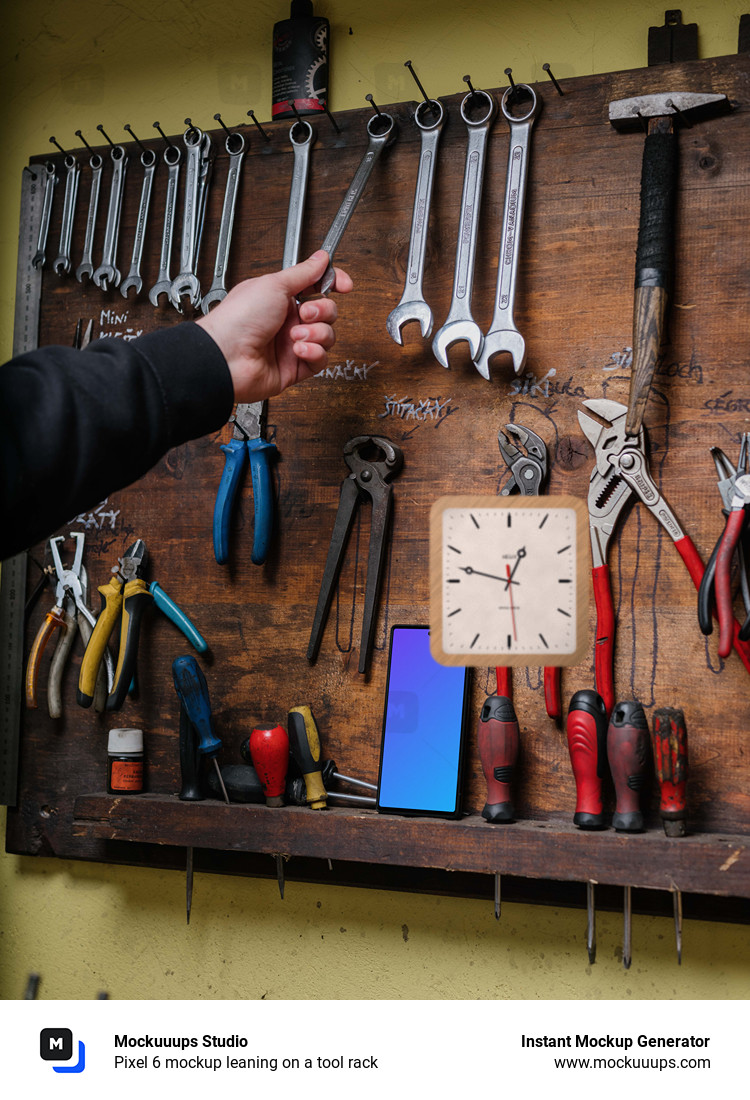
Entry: h=12 m=47 s=29
